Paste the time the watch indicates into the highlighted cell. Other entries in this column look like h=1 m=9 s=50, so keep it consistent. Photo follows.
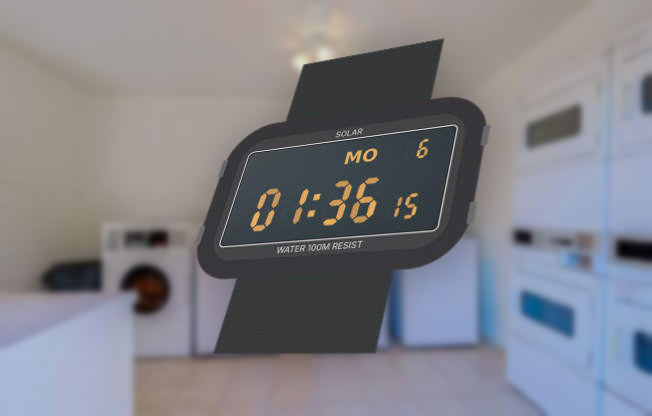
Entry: h=1 m=36 s=15
